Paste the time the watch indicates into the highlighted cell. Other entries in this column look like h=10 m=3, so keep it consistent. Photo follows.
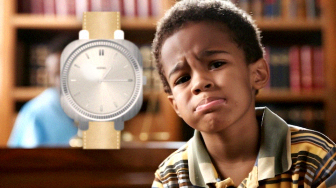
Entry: h=1 m=15
